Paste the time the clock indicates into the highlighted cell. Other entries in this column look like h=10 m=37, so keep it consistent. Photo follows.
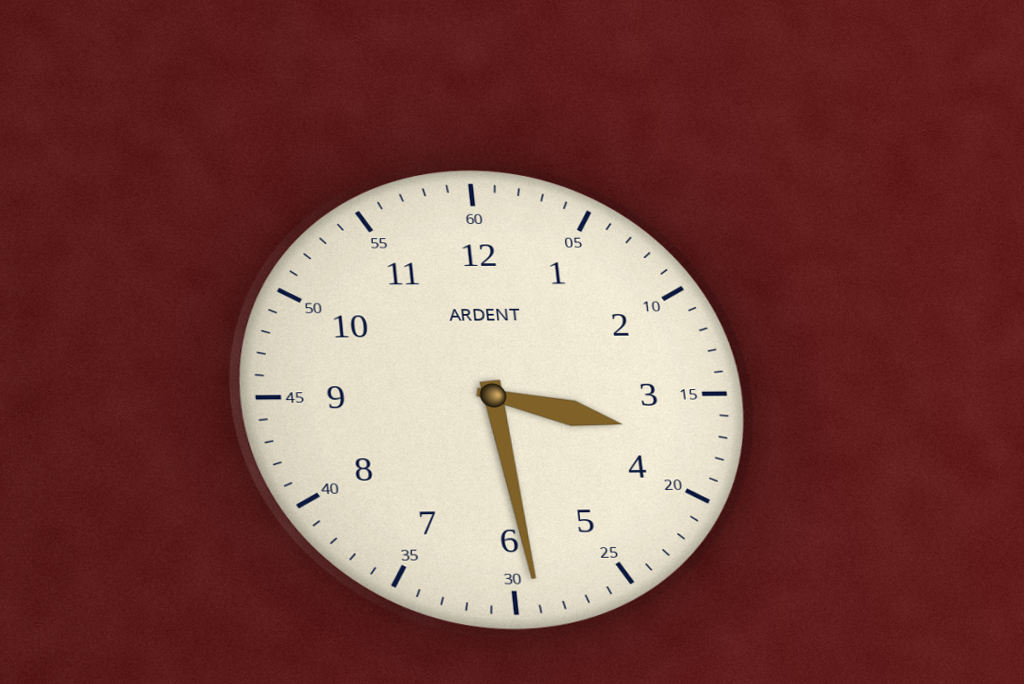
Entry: h=3 m=29
